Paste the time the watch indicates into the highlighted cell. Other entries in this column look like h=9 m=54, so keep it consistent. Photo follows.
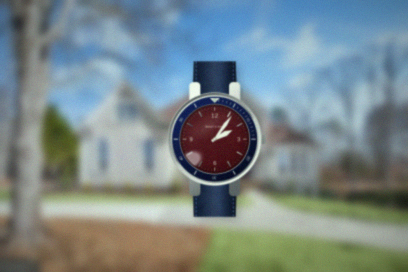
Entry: h=2 m=6
